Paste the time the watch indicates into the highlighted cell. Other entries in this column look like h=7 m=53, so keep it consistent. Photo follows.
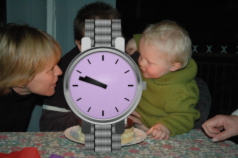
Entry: h=9 m=48
